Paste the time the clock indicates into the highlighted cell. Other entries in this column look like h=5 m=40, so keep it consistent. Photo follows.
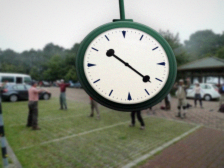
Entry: h=10 m=22
